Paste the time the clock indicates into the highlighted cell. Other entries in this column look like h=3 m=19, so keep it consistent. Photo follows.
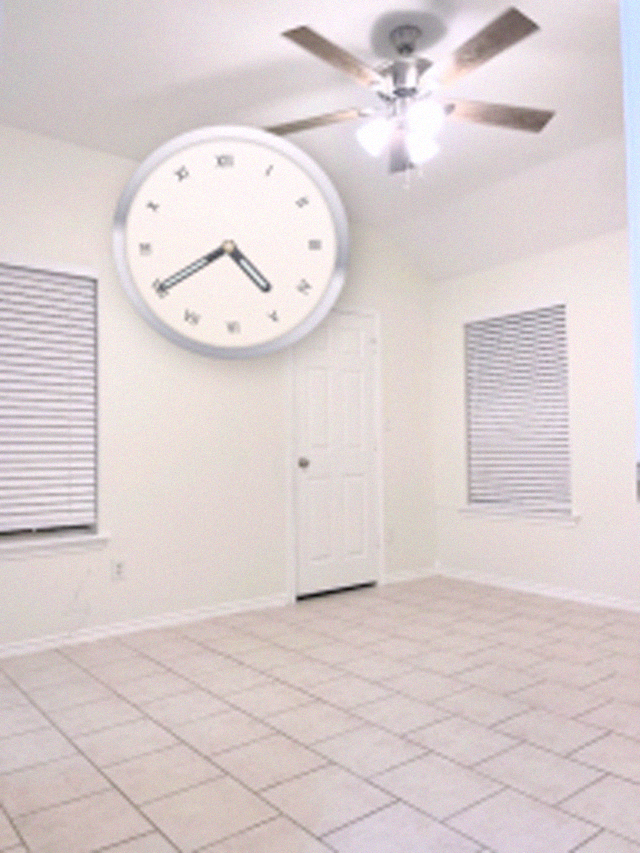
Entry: h=4 m=40
